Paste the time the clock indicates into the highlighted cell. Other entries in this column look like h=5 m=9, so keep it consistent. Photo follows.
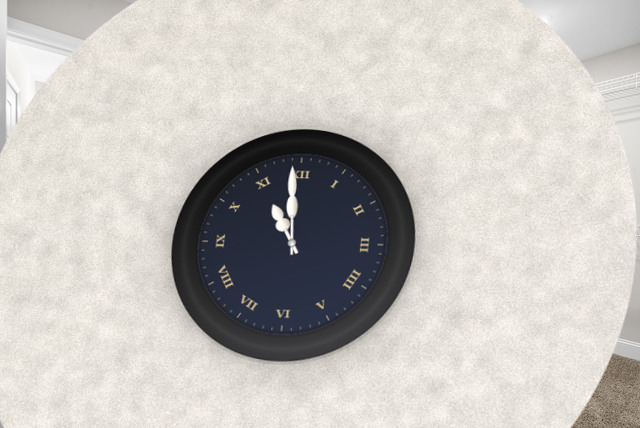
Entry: h=10 m=59
